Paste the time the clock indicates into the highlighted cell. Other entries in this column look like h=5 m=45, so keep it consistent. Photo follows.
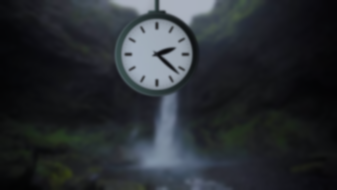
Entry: h=2 m=22
